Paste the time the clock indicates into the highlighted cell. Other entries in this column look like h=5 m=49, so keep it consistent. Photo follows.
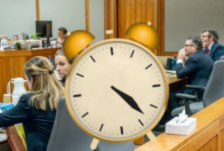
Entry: h=4 m=23
